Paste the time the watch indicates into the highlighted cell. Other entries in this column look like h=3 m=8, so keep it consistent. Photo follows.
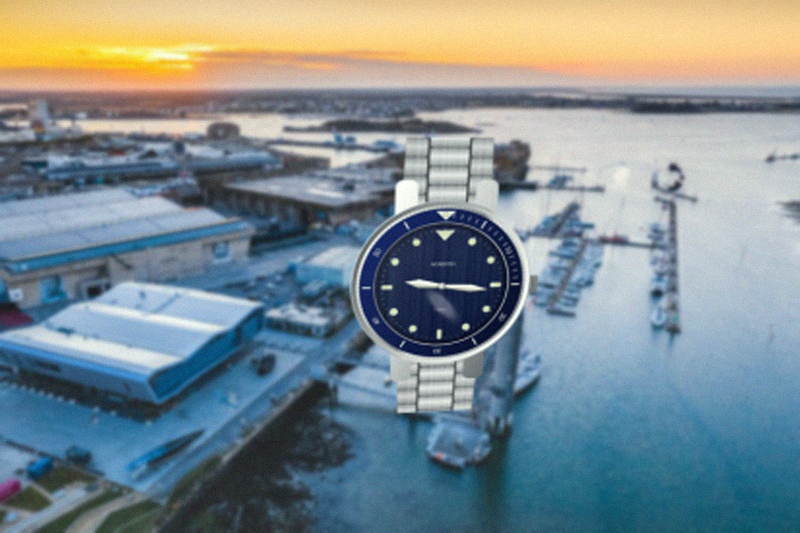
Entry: h=9 m=16
